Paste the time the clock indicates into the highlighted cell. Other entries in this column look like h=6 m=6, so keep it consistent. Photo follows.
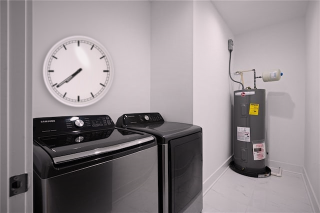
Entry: h=7 m=39
